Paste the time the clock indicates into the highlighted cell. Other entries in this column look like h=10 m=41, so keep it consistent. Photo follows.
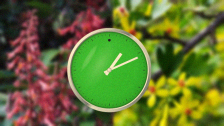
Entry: h=1 m=11
